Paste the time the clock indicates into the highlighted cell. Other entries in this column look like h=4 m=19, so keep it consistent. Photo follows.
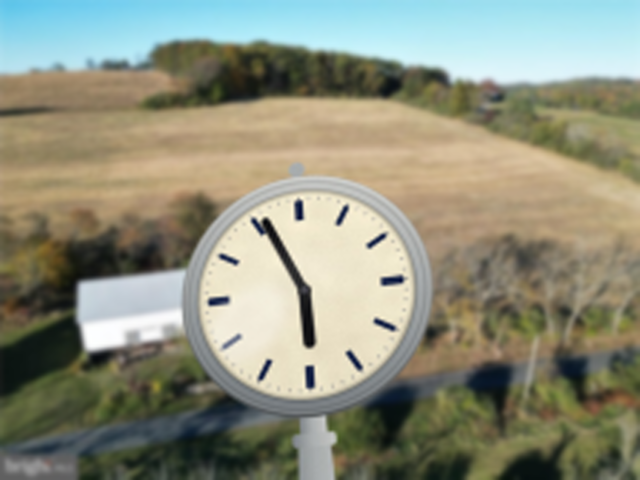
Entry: h=5 m=56
